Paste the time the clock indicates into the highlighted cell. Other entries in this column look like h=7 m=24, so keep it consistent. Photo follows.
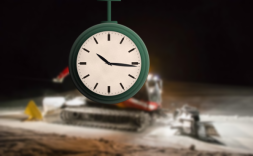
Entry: h=10 m=16
